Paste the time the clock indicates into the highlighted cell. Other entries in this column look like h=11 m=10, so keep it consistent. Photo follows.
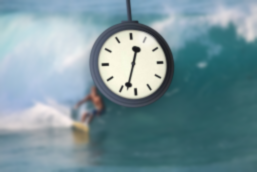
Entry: h=12 m=33
